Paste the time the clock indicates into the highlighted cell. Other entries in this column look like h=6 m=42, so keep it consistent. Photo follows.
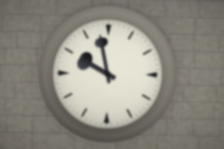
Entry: h=9 m=58
